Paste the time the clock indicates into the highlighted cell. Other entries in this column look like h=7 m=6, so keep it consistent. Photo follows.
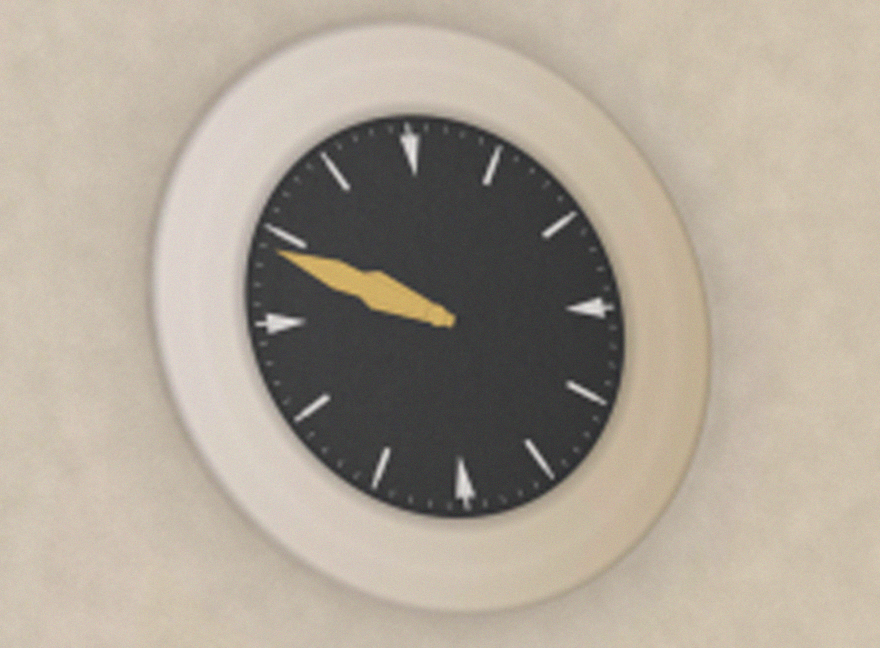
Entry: h=9 m=49
